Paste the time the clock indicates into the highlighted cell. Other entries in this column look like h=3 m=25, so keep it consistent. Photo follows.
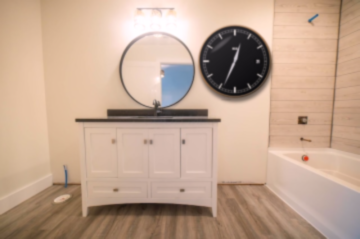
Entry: h=12 m=34
